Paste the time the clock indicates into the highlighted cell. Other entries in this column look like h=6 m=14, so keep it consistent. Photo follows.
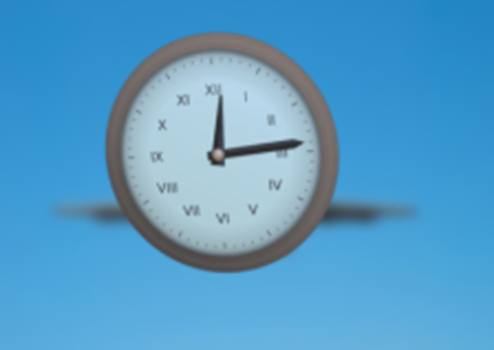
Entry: h=12 m=14
